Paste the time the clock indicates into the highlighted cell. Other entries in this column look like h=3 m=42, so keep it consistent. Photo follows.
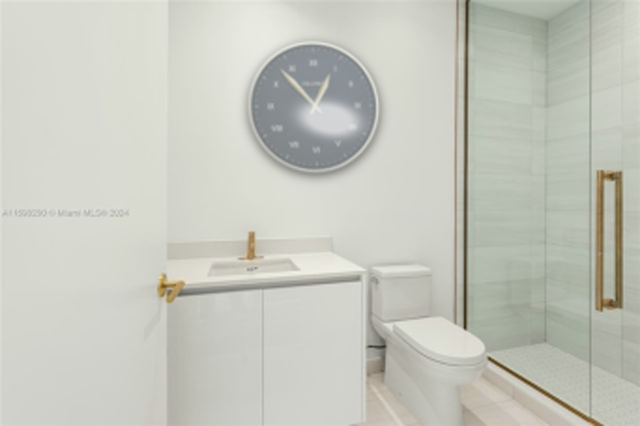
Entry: h=12 m=53
